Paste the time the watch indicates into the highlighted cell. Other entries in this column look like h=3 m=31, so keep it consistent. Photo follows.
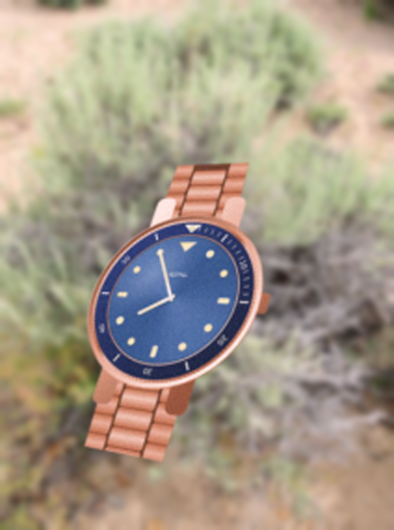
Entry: h=7 m=55
